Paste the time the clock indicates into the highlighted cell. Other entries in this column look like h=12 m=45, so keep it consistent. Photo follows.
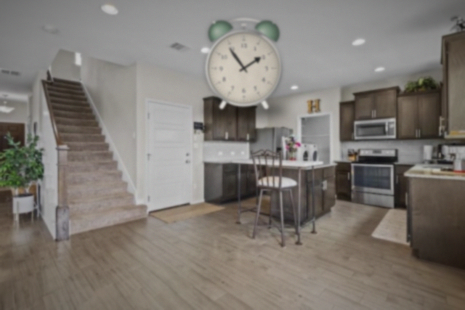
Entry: h=1 m=54
